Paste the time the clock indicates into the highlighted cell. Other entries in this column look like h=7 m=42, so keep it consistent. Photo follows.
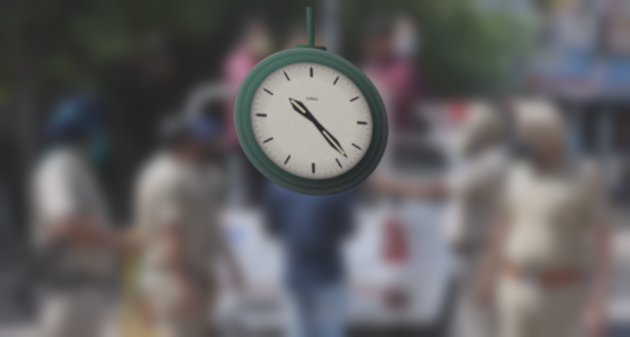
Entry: h=10 m=23
